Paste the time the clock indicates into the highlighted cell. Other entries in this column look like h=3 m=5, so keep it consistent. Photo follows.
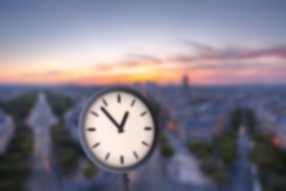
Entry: h=12 m=53
